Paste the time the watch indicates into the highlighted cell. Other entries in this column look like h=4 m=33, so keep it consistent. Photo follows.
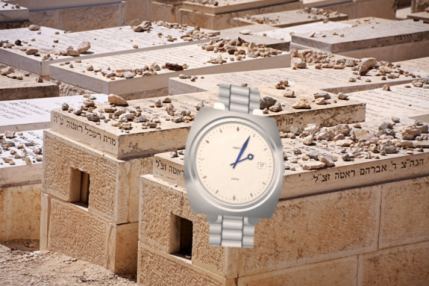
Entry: h=2 m=4
